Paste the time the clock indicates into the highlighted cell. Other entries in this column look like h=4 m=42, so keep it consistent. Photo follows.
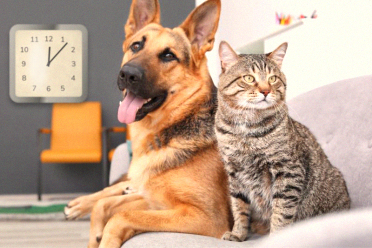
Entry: h=12 m=7
